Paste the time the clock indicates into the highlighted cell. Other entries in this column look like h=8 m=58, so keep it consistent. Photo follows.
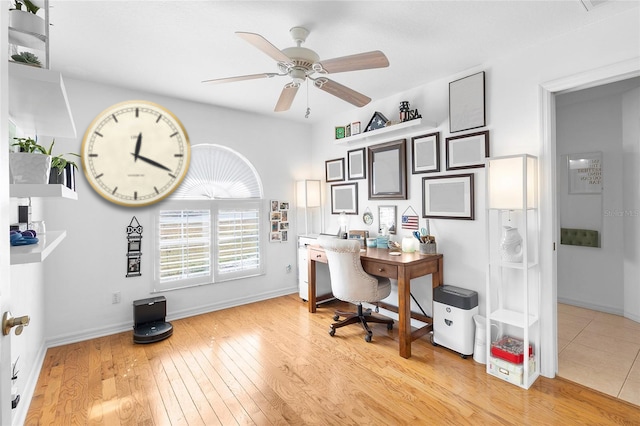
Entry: h=12 m=19
